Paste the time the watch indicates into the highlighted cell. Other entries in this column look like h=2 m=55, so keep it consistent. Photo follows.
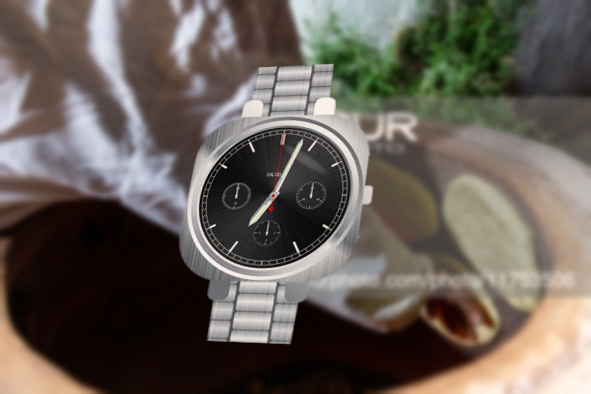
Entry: h=7 m=3
